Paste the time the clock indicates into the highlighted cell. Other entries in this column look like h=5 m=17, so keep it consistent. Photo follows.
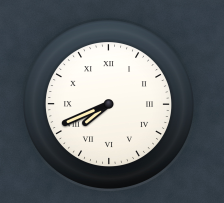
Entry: h=7 m=41
